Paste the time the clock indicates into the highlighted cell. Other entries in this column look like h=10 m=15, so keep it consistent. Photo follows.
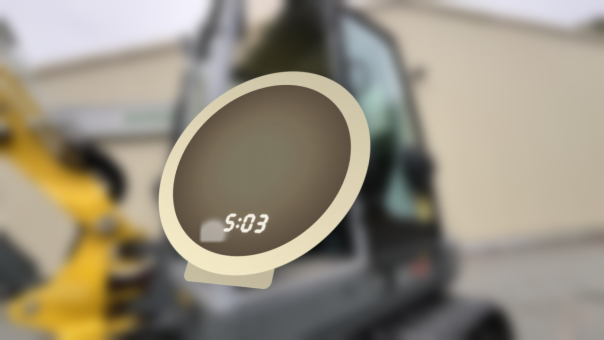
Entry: h=5 m=3
